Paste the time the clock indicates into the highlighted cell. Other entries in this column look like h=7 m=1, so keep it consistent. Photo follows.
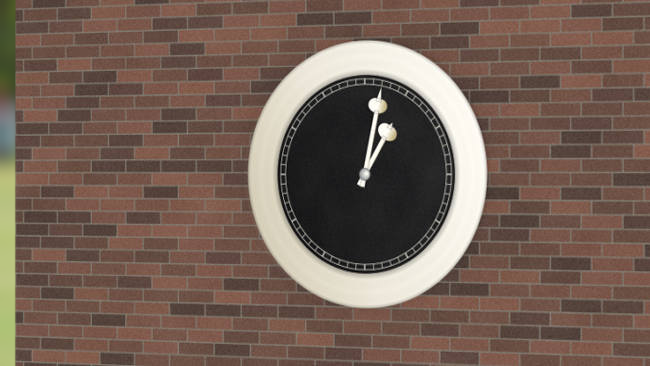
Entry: h=1 m=2
